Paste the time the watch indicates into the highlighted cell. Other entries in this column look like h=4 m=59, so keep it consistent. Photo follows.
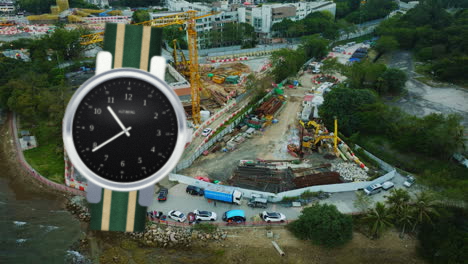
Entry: h=10 m=39
